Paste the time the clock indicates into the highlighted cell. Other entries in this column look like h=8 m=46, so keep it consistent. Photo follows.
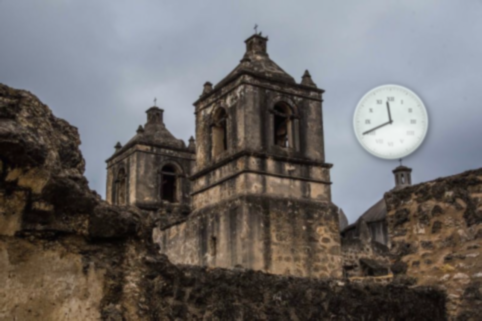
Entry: h=11 m=41
